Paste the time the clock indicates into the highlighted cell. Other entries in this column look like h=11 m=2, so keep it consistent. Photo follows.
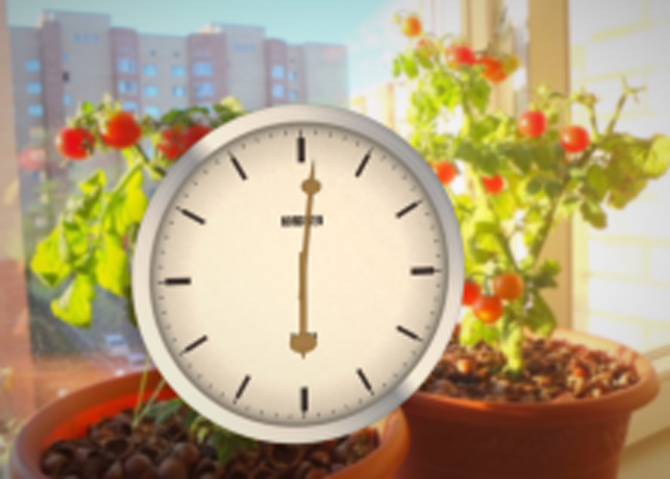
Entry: h=6 m=1
